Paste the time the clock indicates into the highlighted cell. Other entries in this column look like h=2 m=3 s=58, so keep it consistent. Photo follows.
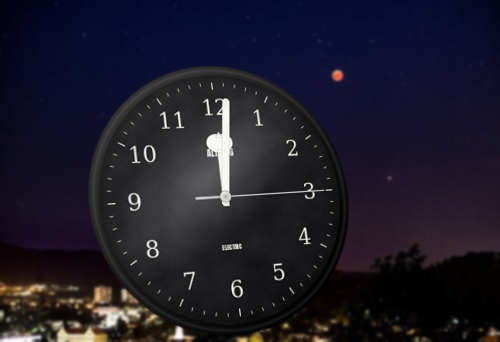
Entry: h=12 m=1 s=15
